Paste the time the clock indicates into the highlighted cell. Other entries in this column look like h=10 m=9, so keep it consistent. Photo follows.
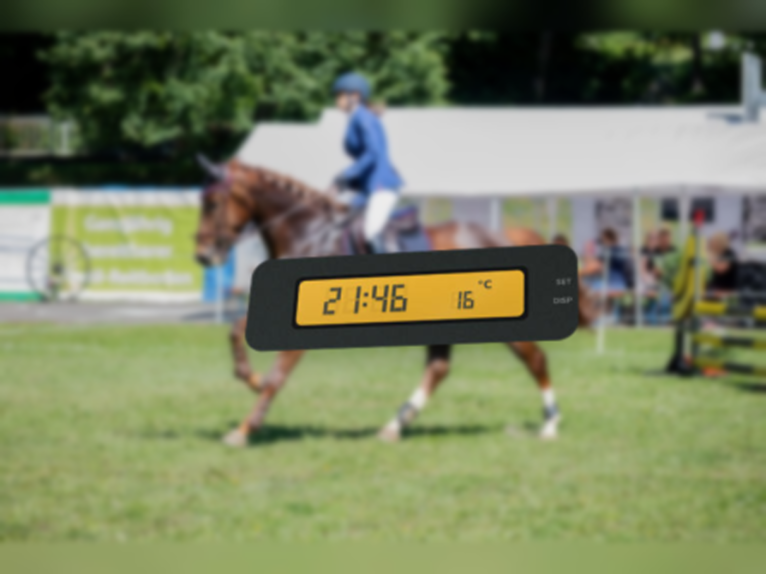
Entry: h=21 m=46
